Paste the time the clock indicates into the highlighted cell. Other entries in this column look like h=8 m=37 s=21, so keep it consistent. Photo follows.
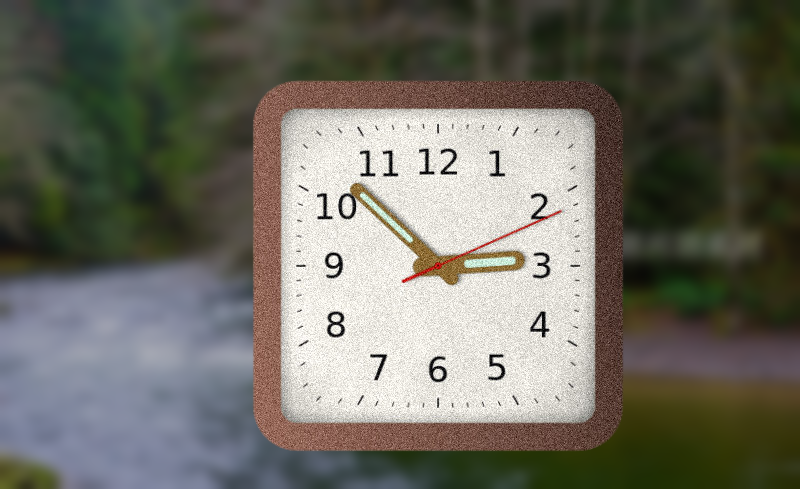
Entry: h=2 m=52 s=11
